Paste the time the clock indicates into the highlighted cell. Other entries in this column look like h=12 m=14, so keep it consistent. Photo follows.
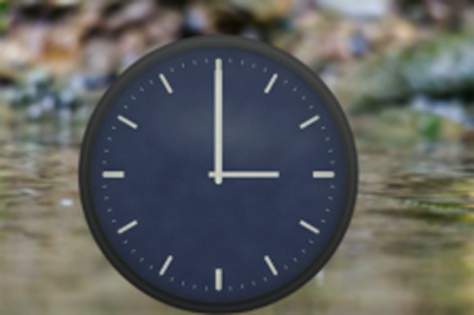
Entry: h=3 m=0
